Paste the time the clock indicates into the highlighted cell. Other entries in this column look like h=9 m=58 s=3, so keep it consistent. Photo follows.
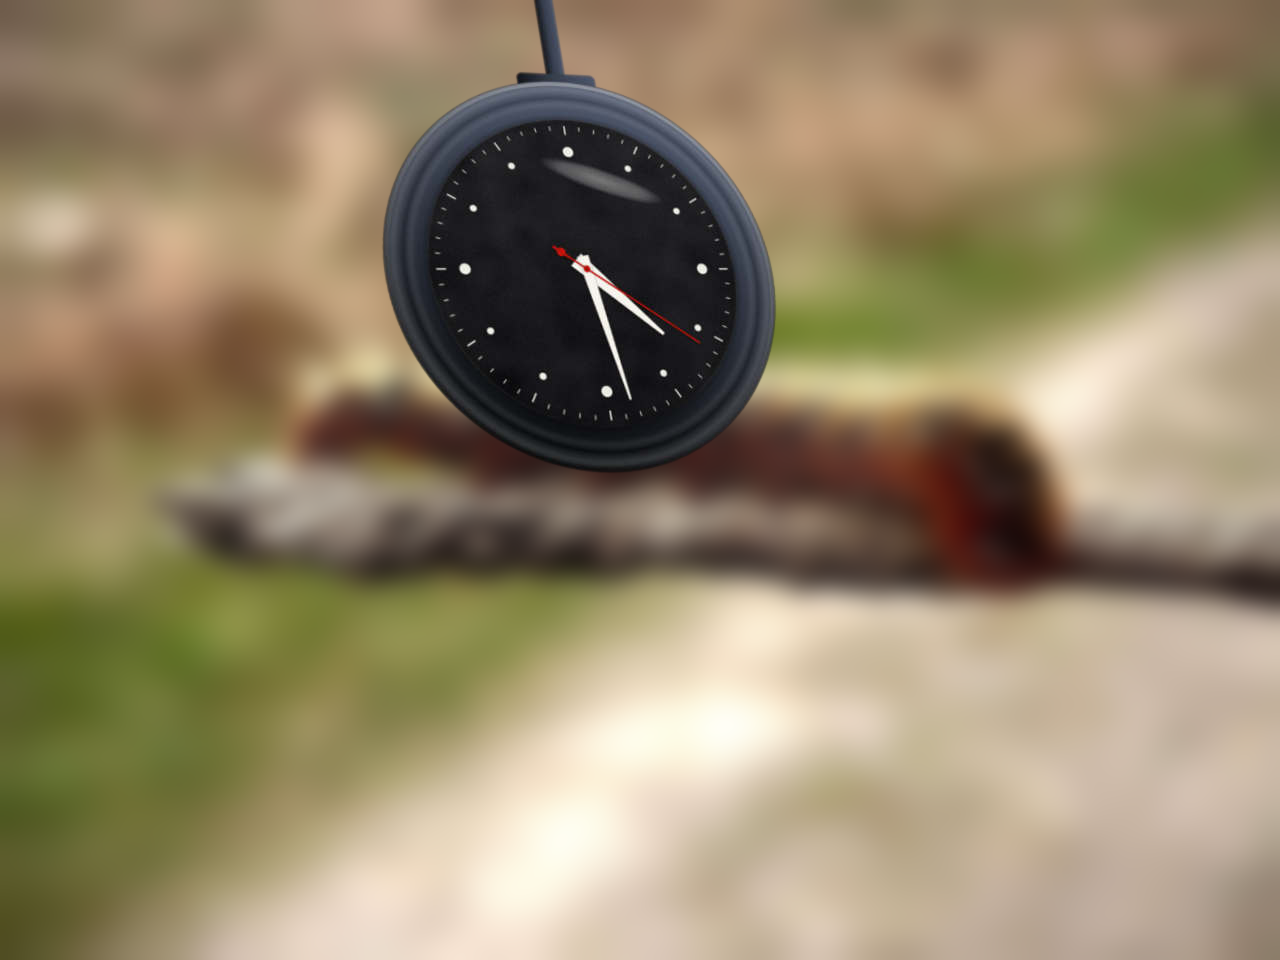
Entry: h=4 m=28 s=21
